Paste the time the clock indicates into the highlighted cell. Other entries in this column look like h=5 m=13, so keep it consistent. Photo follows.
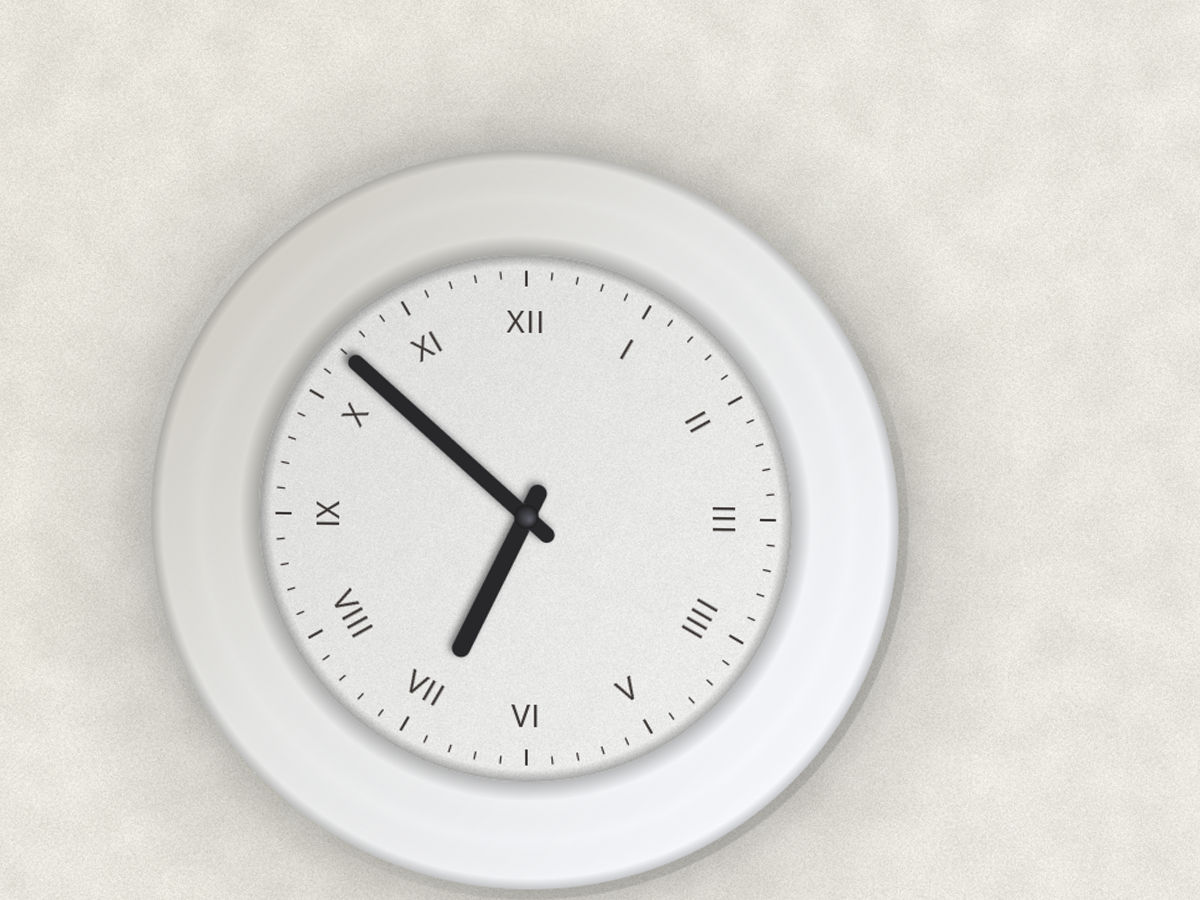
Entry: h=6 m=52
